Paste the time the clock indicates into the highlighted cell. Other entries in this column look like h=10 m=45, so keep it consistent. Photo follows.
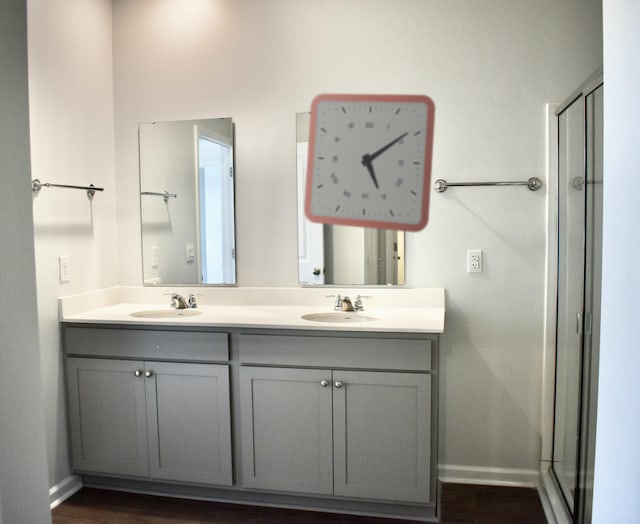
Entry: h=5 m=9
